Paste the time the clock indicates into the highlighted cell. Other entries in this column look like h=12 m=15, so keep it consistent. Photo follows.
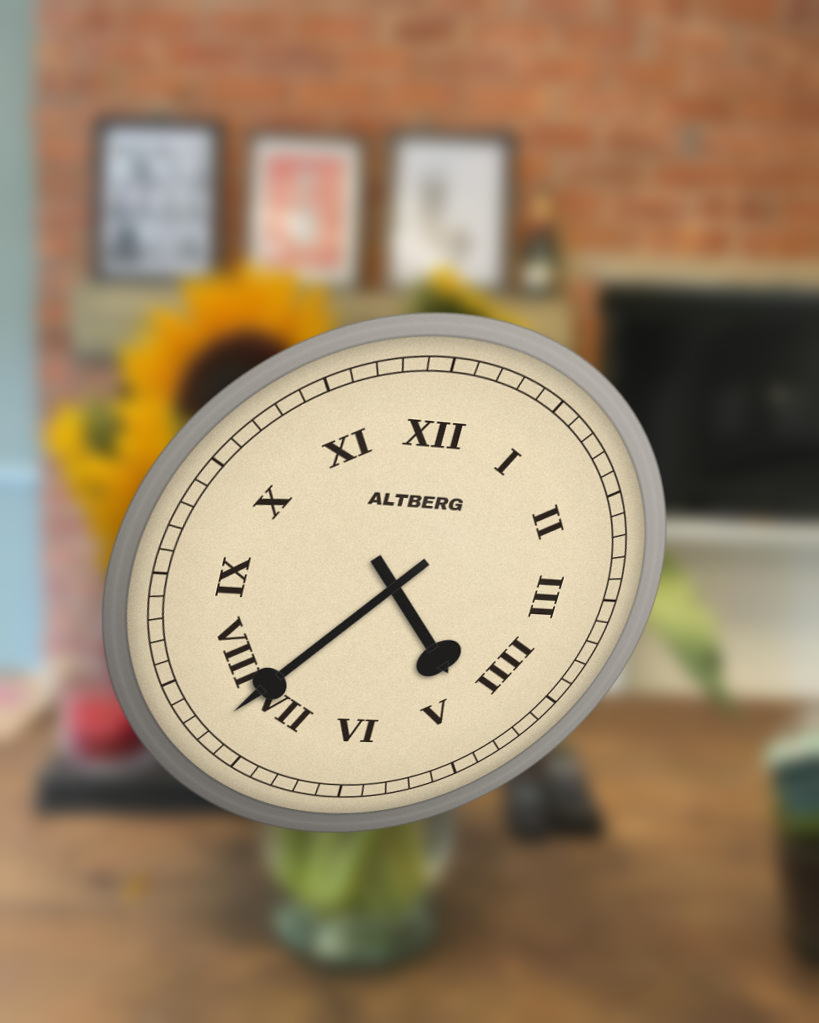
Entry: h=4 m=37
